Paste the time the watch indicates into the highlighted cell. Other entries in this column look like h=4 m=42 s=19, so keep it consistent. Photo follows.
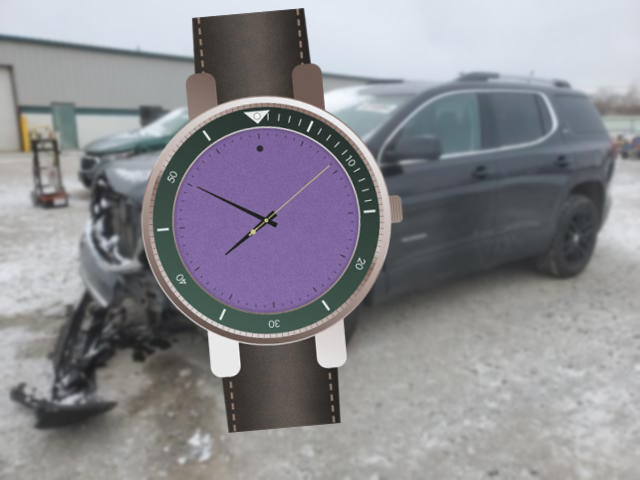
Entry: h=7 m=50 s=9
